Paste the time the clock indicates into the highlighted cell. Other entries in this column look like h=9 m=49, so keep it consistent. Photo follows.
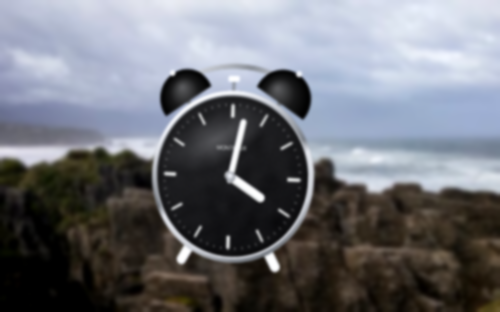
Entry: h=4 m=2
